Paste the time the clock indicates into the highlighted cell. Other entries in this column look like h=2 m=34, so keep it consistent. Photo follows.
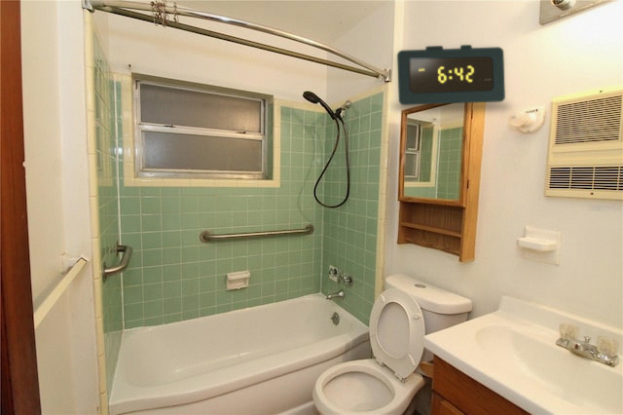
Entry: h=6 m=42
